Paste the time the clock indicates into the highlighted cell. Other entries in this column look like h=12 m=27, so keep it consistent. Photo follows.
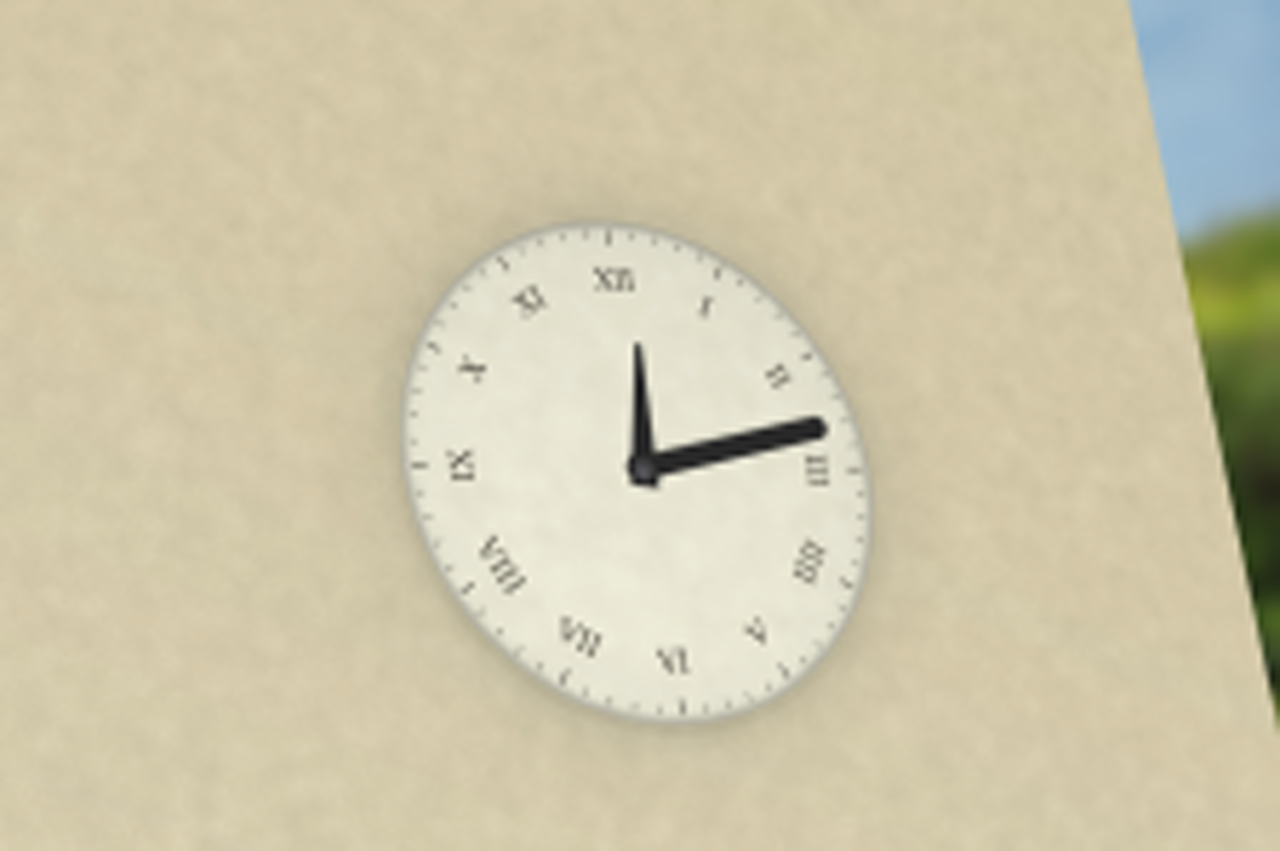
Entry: h=12 m=13
